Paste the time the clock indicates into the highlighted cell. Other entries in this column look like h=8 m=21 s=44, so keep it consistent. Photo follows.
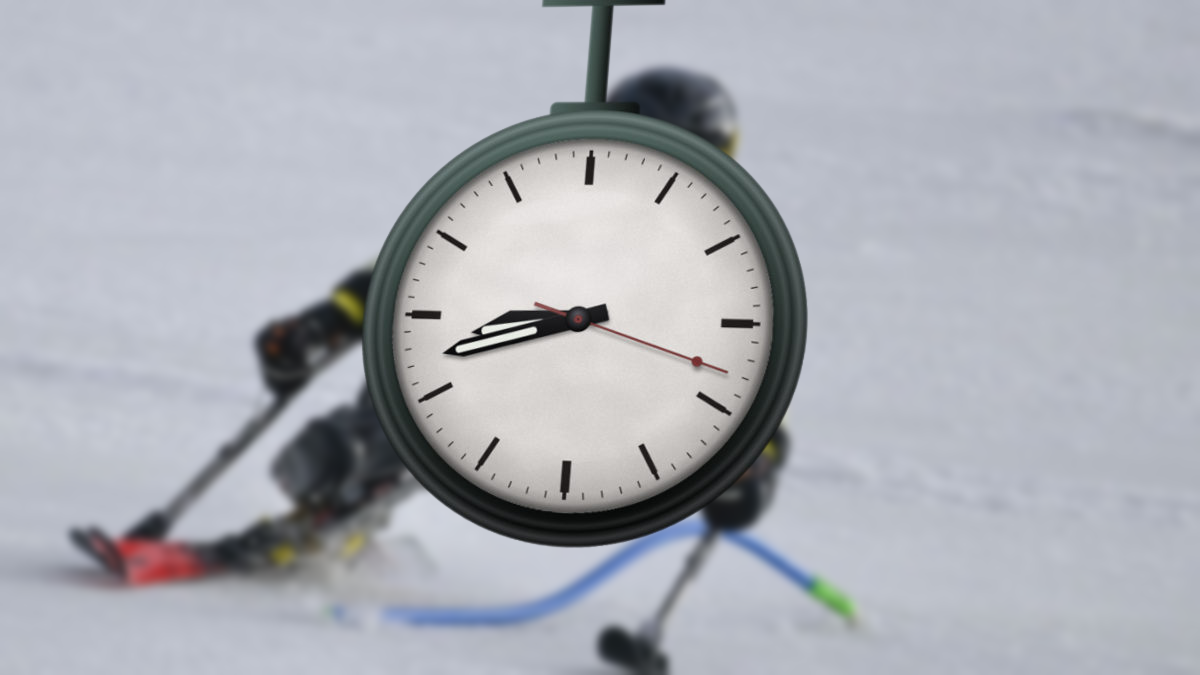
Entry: h=8 m=42 s=18
